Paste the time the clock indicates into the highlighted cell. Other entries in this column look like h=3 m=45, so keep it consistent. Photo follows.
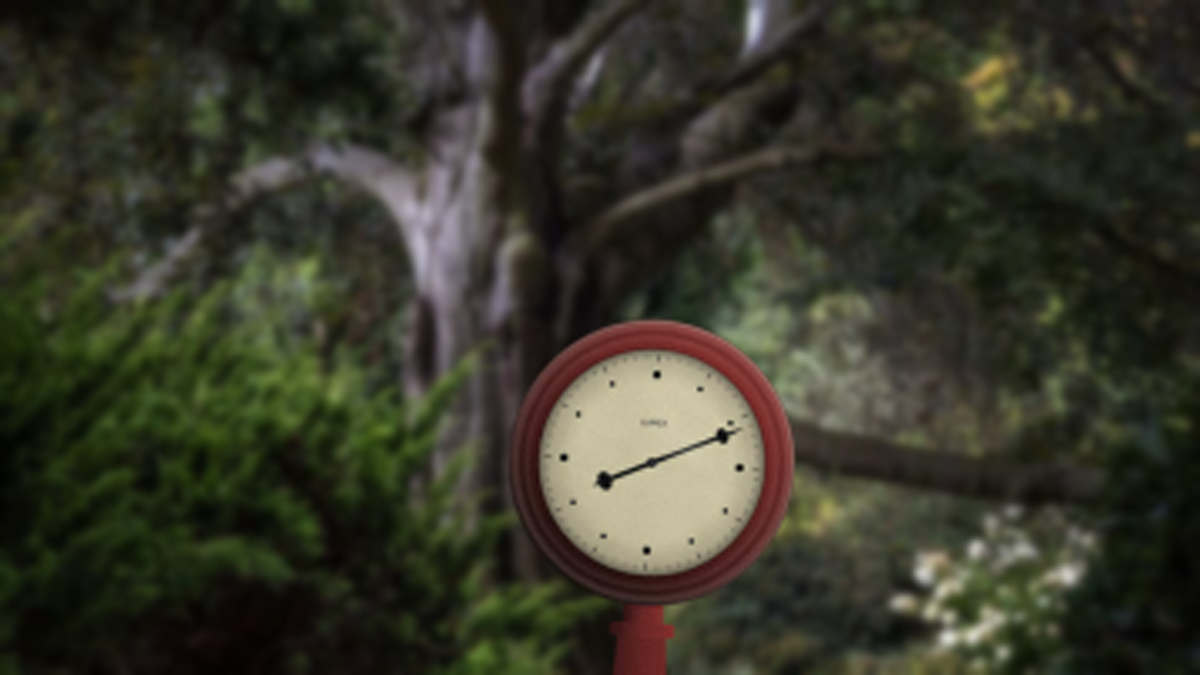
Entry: h=8 m=11
